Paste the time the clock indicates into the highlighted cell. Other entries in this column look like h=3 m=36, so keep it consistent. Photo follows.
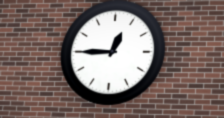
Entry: h=12 m=45
